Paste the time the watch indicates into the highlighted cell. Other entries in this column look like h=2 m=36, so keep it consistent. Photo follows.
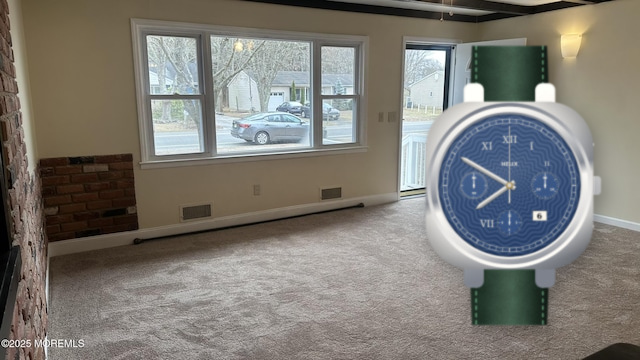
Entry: h=7 m=50
